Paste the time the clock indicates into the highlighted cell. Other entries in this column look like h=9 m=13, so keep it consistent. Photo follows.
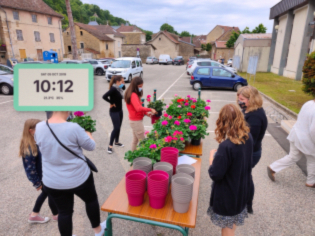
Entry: h=10 m=12
